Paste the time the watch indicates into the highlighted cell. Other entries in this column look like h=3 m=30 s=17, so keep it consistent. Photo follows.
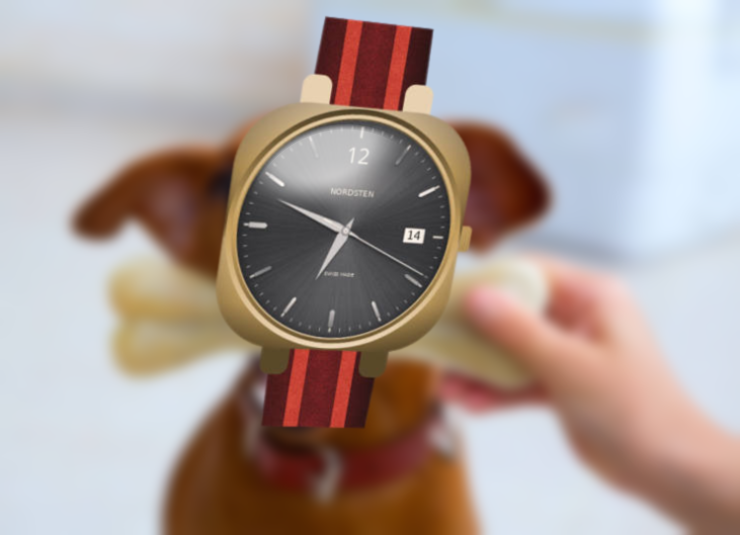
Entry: h=6 m=48 s=19
